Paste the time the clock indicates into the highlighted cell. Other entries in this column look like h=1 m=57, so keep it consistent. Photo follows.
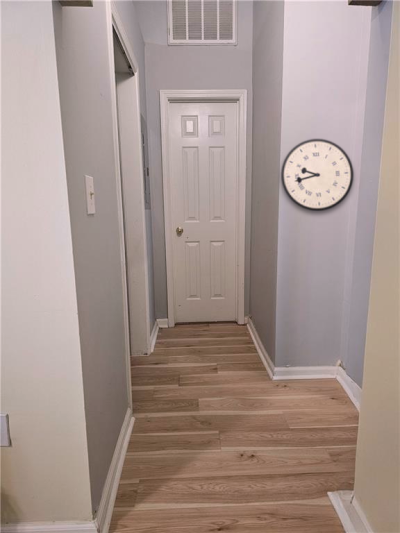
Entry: h=9 m=43
